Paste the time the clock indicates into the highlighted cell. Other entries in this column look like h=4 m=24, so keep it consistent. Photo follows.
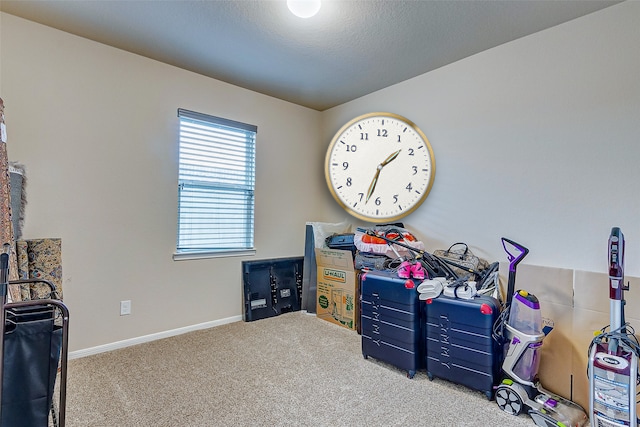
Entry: h=1 m=33
